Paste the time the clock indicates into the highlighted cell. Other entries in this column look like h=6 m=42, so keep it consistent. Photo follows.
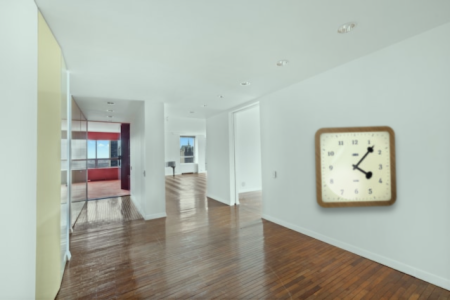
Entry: h=4 m=7
